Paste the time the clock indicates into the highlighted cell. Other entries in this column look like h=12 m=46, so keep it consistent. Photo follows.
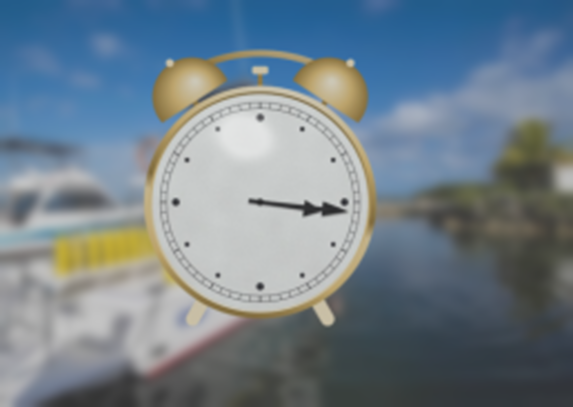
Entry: h=3 m=16
